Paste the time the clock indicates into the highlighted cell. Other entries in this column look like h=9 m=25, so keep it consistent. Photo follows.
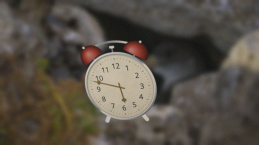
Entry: h=5 m=48
